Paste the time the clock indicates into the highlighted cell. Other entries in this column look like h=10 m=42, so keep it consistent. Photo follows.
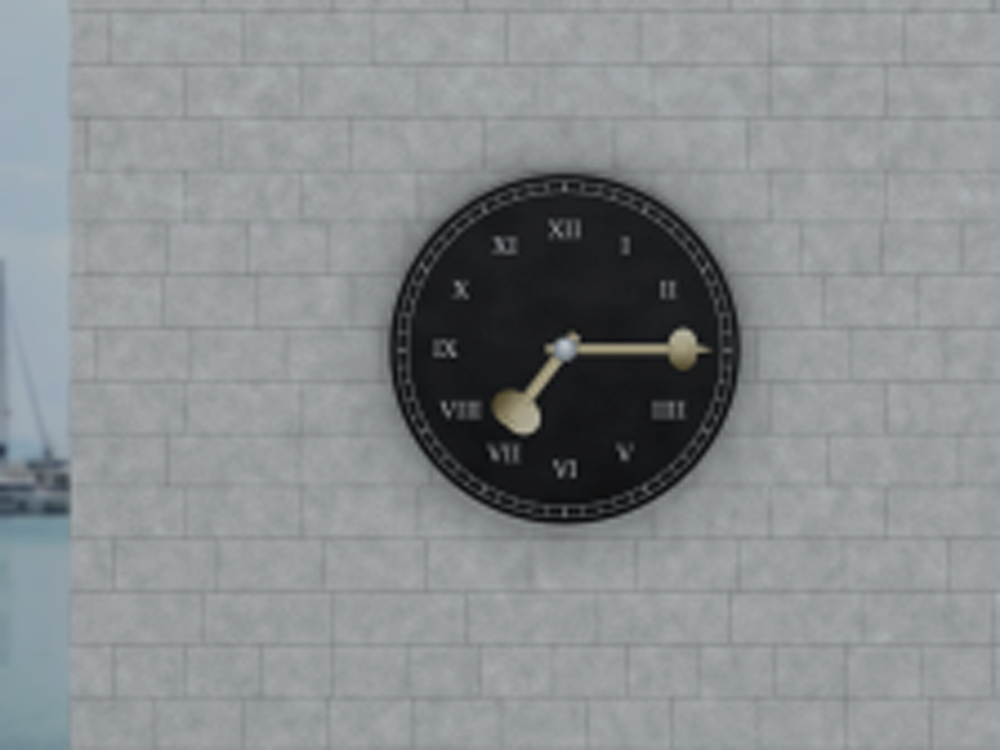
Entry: h=7 m=15
